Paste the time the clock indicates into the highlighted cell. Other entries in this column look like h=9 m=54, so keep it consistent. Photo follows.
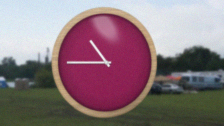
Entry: h=10 m=45
